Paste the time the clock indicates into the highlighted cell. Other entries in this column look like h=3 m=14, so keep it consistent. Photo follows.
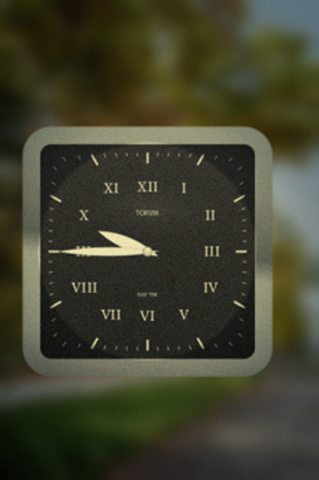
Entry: h=9 m=45
